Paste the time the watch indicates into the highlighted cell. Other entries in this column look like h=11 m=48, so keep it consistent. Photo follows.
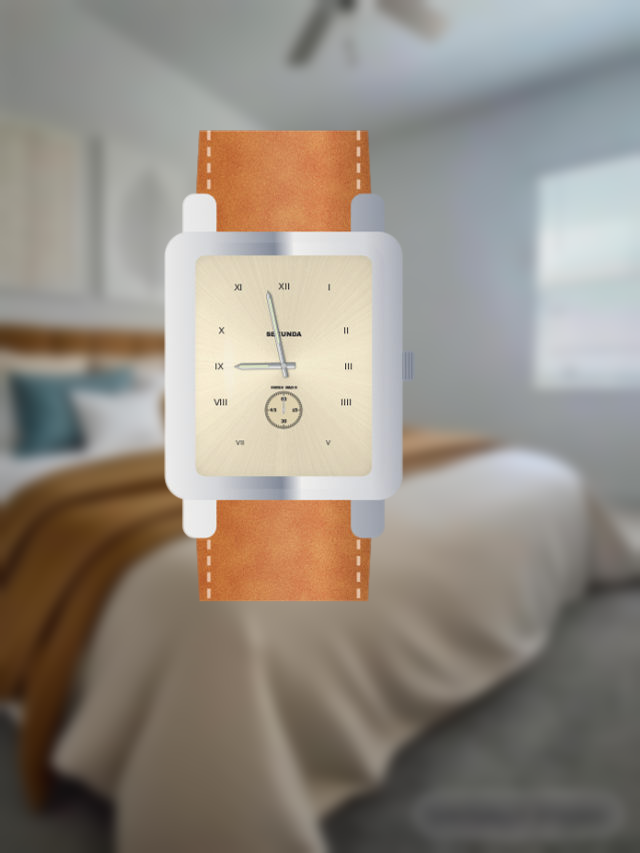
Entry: h=8 m=58
